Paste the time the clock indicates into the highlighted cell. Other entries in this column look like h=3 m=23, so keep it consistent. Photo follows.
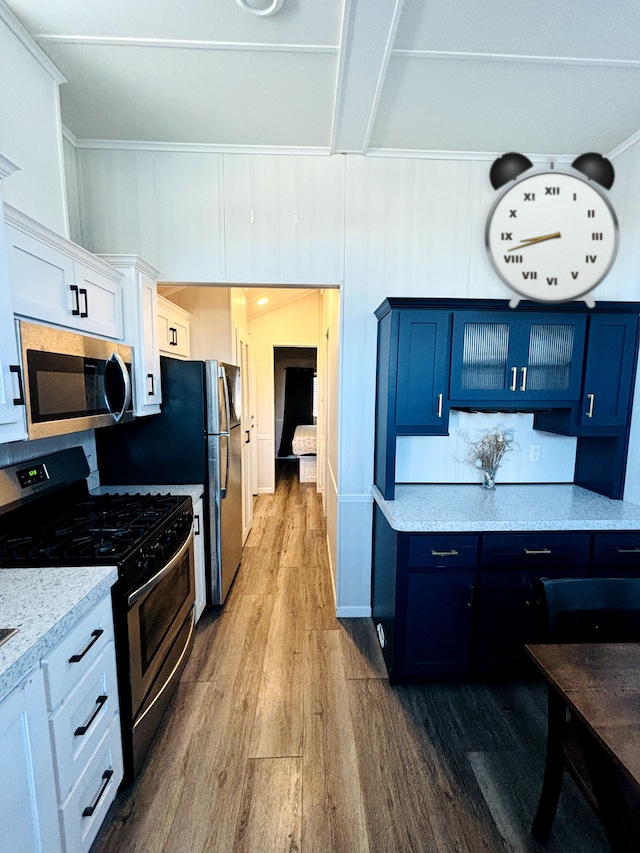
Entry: h=8 m=42
